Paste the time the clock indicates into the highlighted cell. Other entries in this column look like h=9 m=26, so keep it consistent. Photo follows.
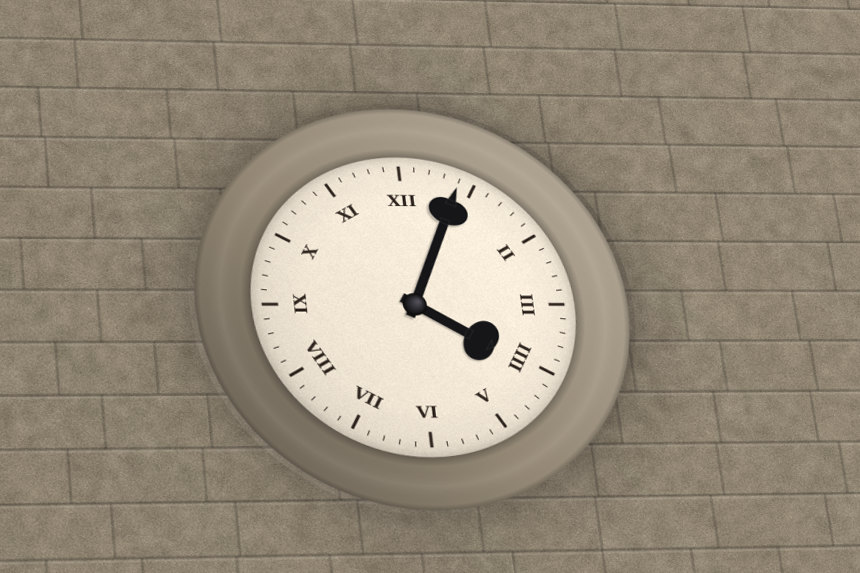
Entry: h=4 m=4
